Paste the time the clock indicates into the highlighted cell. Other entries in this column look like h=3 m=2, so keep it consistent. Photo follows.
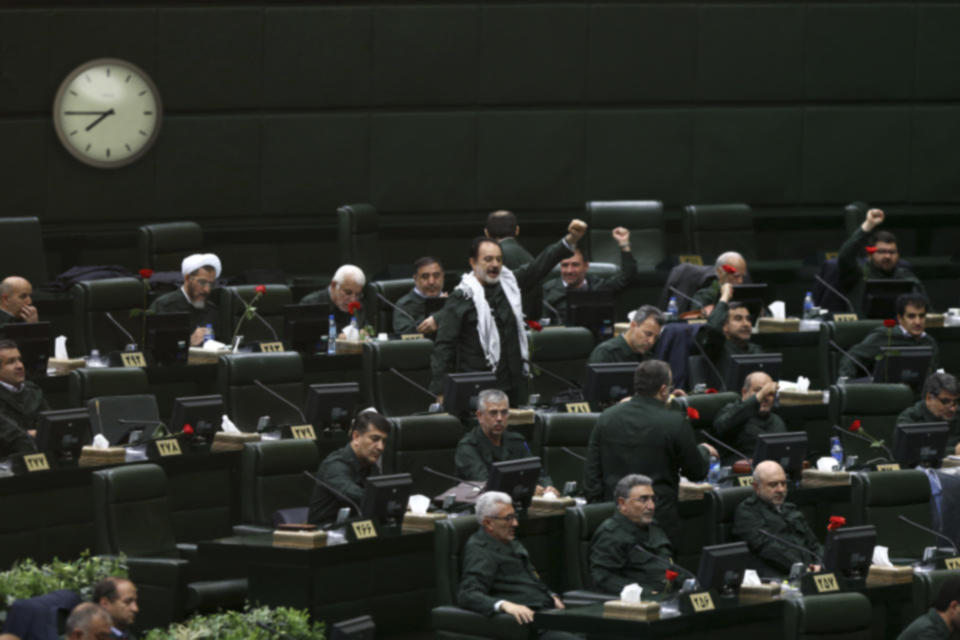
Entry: h=7 m=45
